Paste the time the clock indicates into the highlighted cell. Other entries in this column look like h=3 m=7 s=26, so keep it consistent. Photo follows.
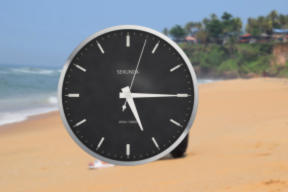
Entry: h=5 m=15 s=3
